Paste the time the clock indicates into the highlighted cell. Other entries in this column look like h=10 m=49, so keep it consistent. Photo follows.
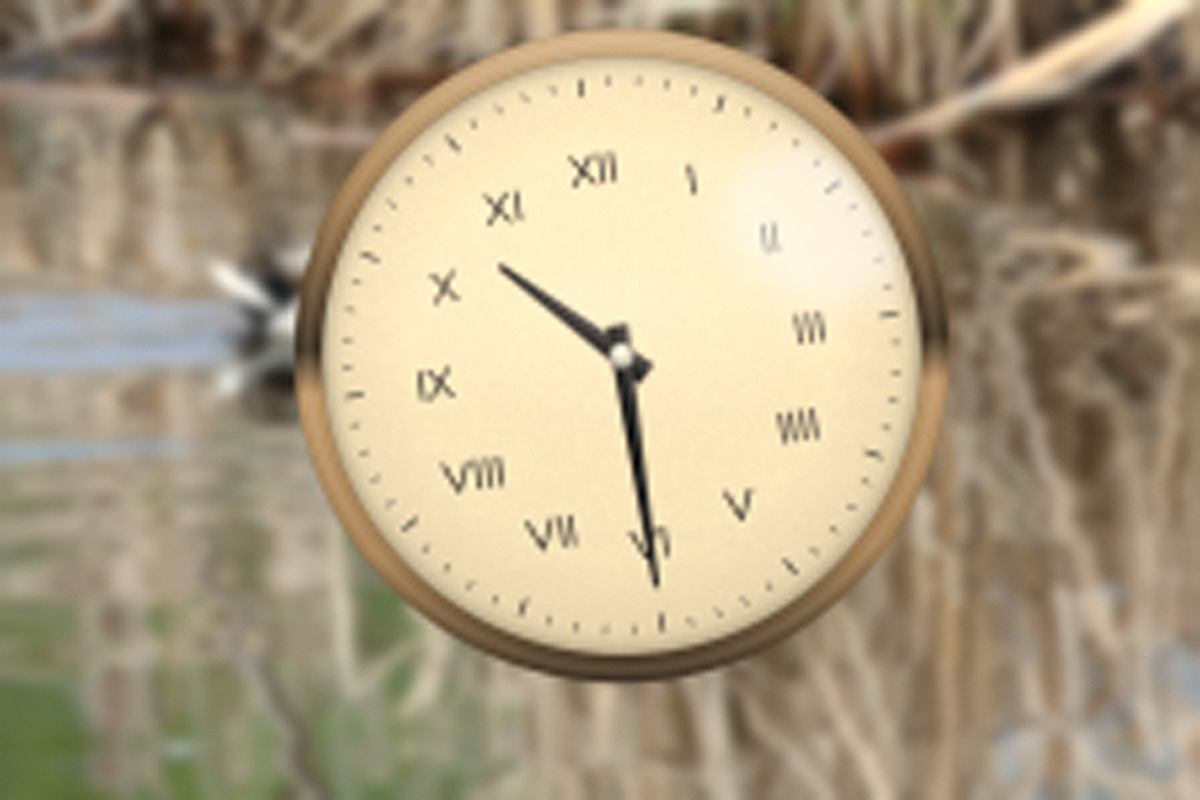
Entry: h=10 m=30
